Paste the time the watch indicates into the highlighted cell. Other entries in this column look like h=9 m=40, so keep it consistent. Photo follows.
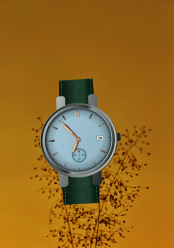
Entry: h=6 m=53
